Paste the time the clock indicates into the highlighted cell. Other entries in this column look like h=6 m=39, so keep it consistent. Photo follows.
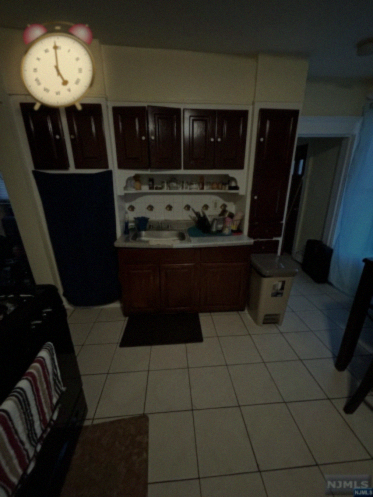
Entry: h=4 m=59
